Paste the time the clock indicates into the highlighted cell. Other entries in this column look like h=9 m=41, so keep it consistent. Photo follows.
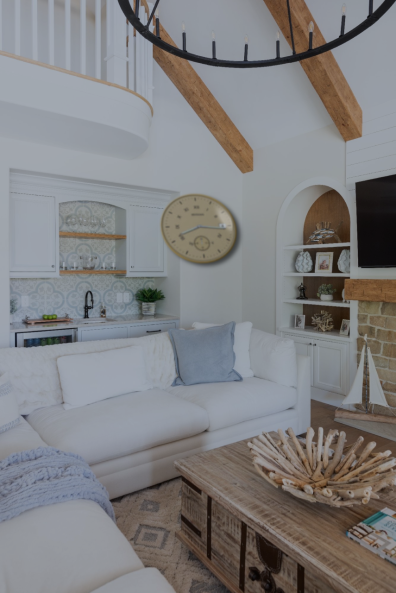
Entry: h=8 m=16
